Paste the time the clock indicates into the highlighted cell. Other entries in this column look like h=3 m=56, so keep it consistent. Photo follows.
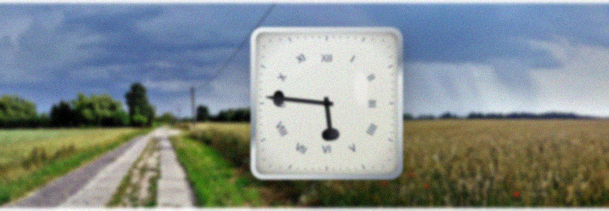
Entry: h=5 m=46
